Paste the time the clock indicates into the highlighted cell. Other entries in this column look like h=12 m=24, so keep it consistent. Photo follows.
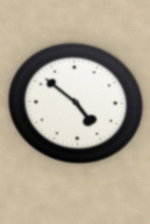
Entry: h=4 m=52
